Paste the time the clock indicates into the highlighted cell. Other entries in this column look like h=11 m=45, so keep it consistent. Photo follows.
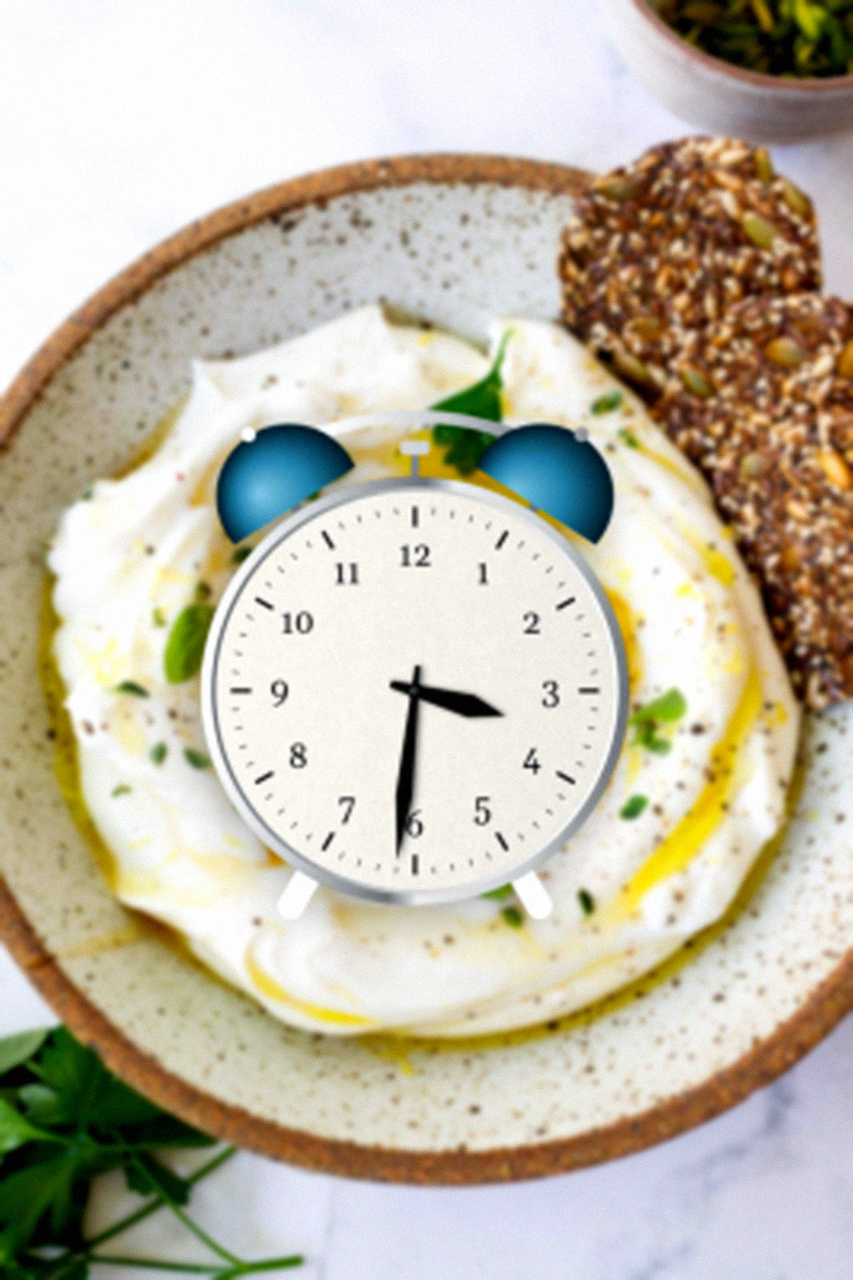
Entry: h=3 m=31
